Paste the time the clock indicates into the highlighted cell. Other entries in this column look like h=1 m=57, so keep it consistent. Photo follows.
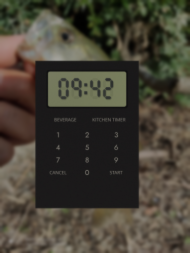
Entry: h=9 m=42
